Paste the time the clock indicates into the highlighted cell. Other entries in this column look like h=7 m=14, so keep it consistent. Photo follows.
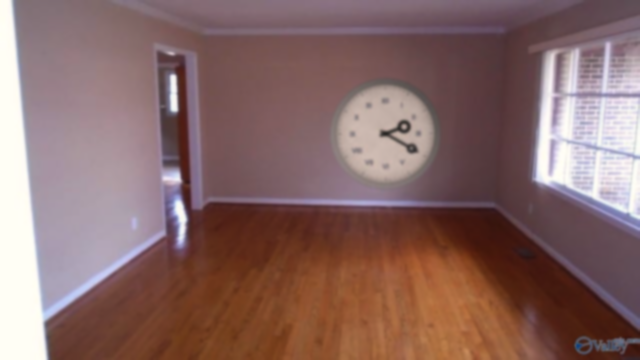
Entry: h=2 m=20
